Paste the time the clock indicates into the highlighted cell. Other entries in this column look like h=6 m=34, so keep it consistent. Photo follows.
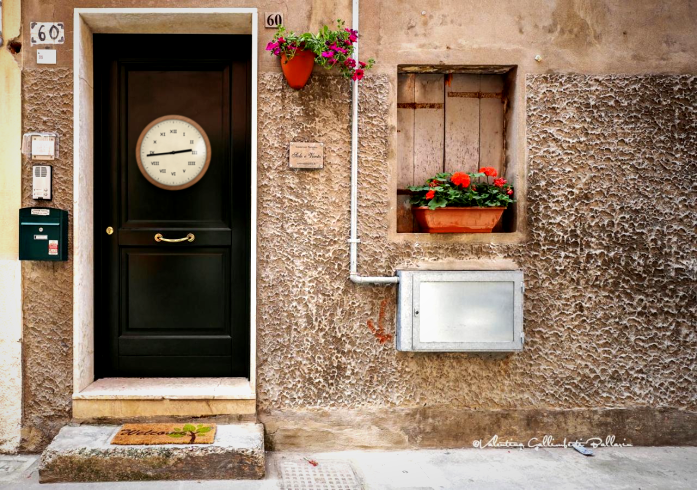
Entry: h=2 m=44
